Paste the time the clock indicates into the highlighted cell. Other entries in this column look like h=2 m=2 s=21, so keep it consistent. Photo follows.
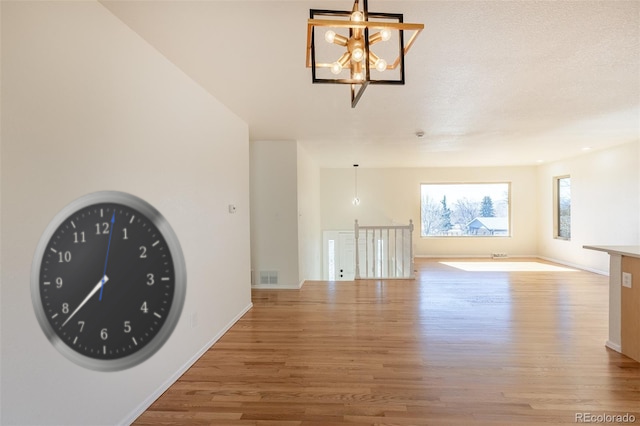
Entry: h=7 m=38 s=2
